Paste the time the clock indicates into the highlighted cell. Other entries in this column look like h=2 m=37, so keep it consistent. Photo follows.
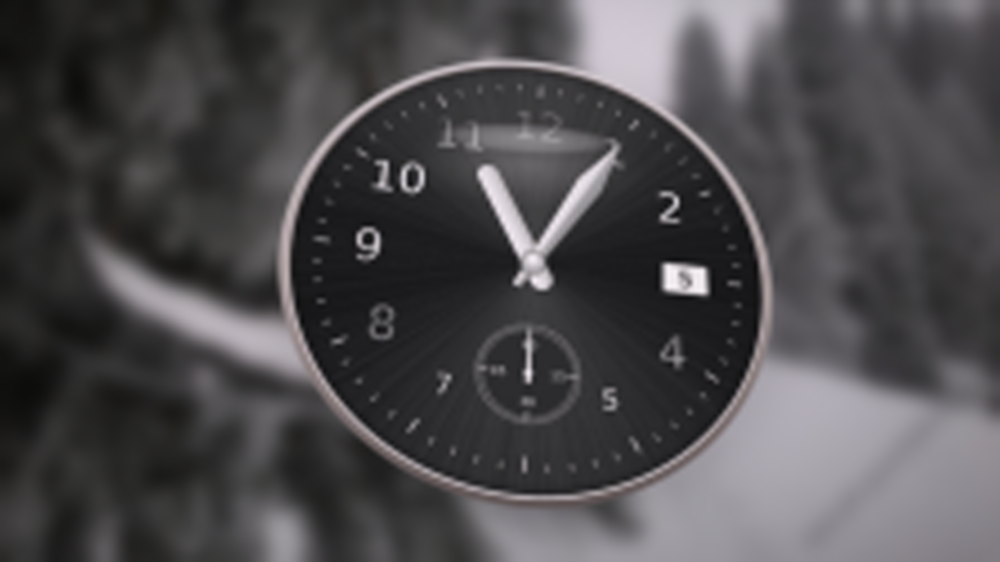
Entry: h=11 m=5
